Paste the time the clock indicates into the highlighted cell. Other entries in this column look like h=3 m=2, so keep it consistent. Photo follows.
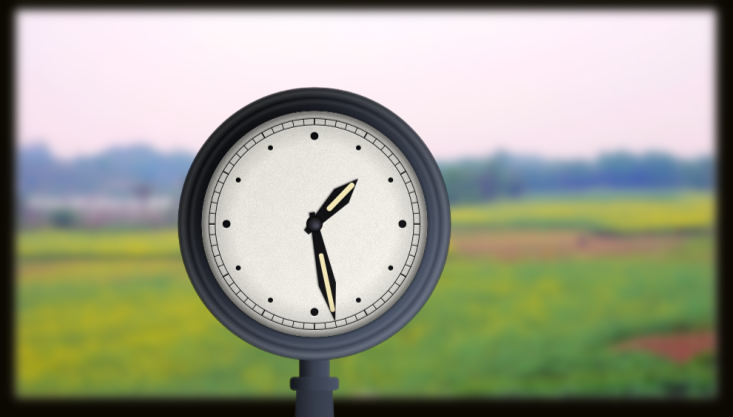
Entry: h=1 m=28
